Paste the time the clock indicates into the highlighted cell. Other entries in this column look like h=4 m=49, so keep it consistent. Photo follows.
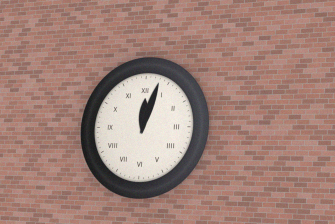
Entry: h=12 m=3
